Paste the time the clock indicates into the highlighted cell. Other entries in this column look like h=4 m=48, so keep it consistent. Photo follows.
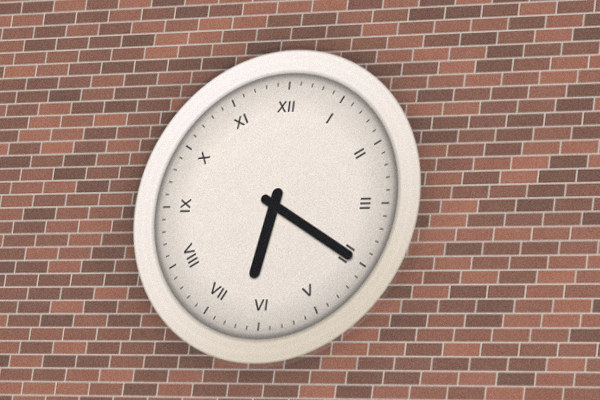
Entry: h=6 m=20
